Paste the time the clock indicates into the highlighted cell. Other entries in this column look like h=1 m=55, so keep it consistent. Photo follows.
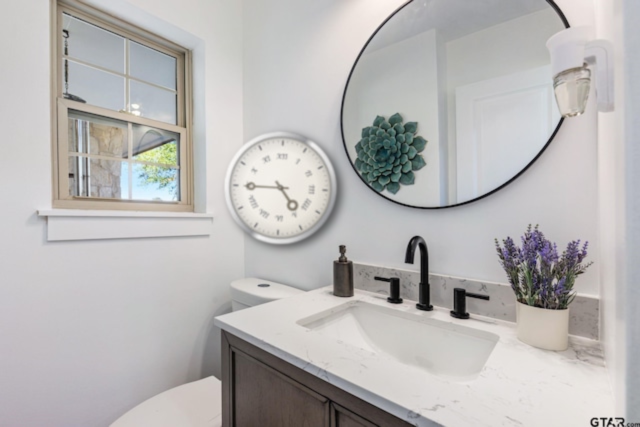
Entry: h=4 m=45
